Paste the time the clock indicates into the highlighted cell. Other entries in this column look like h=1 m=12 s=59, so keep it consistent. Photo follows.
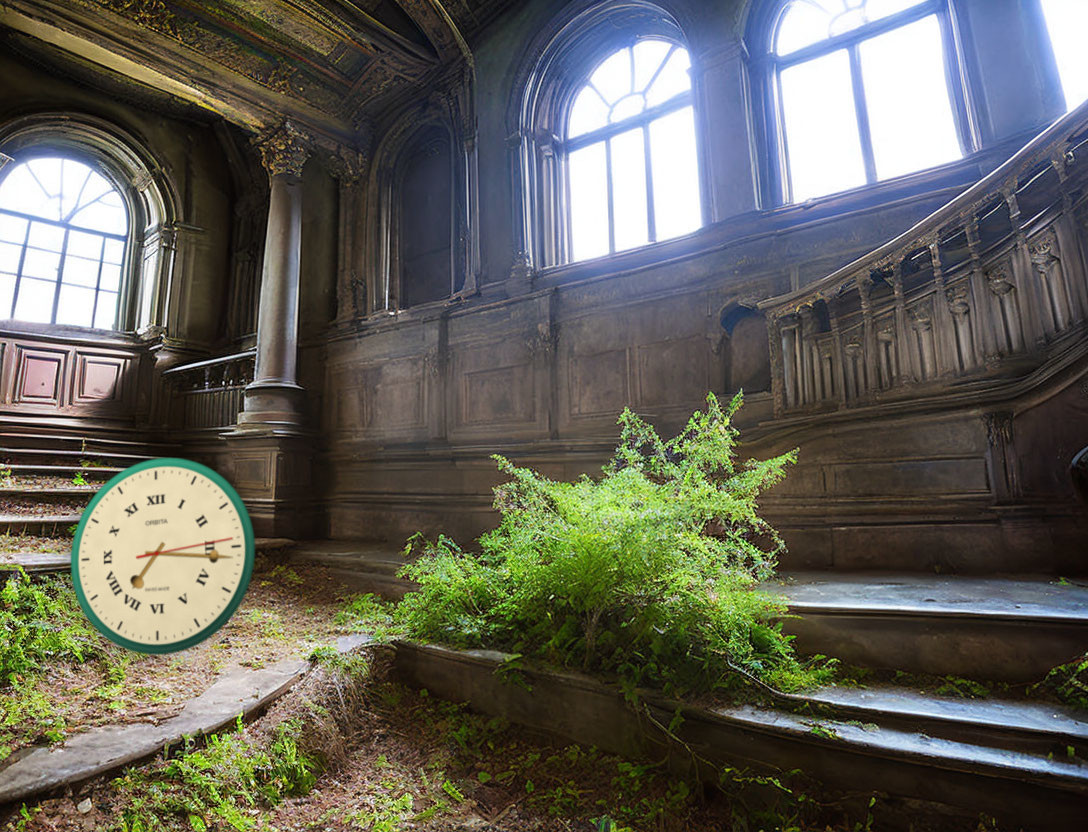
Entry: h=7 m=16 s=14
